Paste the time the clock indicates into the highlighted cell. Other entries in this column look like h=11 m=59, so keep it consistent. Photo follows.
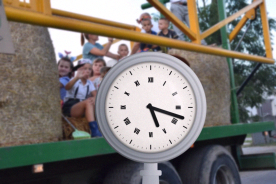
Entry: h=5 m=18
